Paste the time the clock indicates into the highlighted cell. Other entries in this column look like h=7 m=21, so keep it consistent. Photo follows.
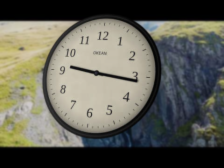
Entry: h=9 m=16
